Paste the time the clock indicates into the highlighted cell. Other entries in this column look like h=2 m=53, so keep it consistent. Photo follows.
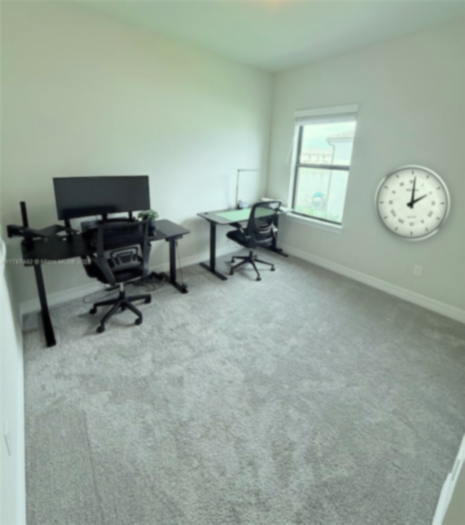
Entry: h=2 m=1
